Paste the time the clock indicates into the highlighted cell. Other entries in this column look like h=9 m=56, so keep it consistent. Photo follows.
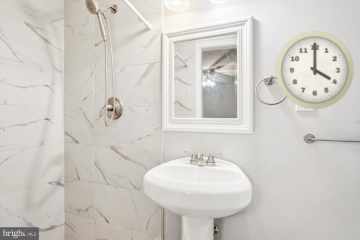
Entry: h=4 m=0
